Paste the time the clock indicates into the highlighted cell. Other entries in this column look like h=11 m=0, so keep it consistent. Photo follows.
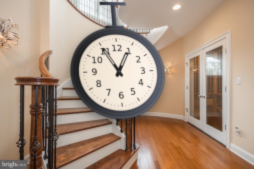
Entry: h=12 m=55
